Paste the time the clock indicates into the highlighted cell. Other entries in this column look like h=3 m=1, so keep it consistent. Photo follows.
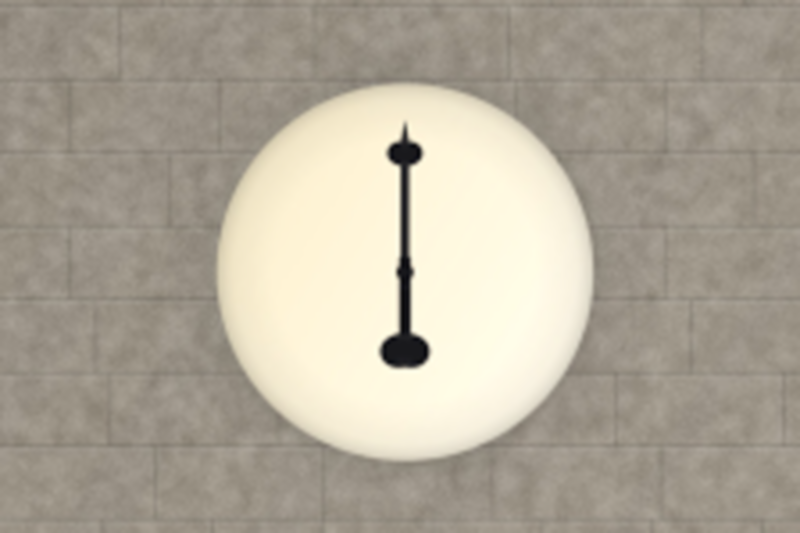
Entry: h=6 m=0
